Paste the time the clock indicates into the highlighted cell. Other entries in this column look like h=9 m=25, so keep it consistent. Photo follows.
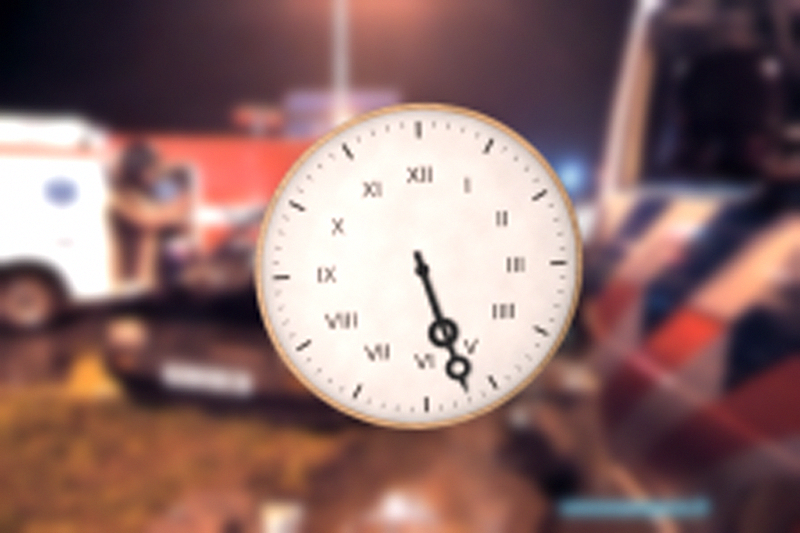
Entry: h=5 m=27
